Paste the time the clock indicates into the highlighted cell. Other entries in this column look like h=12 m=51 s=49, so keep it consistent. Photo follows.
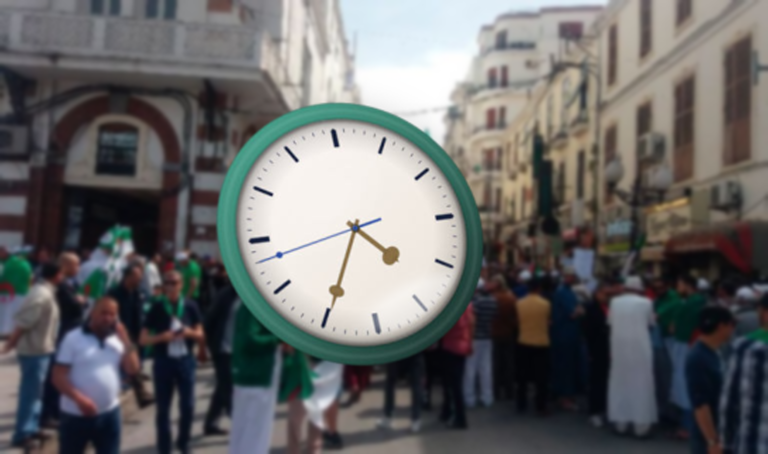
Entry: h=4 m=34 s=43
